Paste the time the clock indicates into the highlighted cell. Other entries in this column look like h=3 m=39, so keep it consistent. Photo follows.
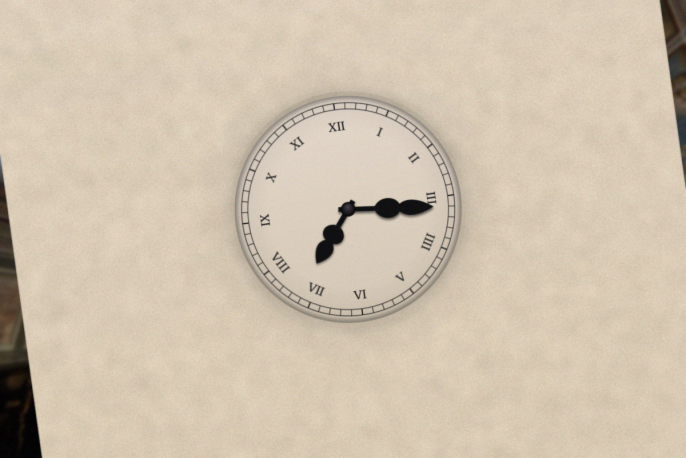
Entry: h=7 m=16
